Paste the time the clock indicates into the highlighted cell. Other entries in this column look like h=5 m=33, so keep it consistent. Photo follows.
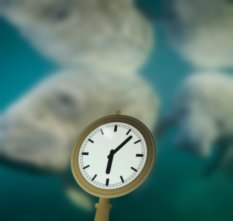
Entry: h=6 m=7
